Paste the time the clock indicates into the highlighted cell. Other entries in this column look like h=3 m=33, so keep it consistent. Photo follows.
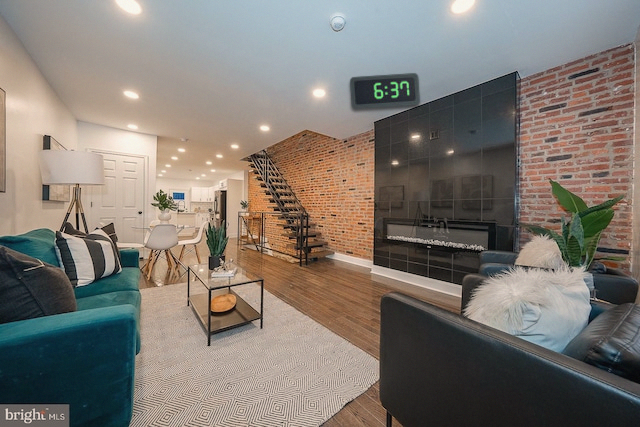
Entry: h=6 m=37
